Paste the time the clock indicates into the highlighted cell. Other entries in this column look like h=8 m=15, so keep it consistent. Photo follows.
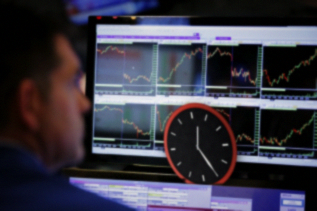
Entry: h=12 m=25
